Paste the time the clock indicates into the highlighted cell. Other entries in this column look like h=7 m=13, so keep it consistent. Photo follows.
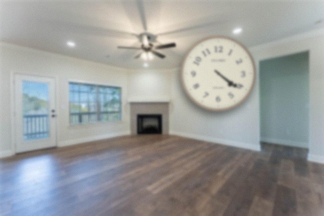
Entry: h=4 m=21
